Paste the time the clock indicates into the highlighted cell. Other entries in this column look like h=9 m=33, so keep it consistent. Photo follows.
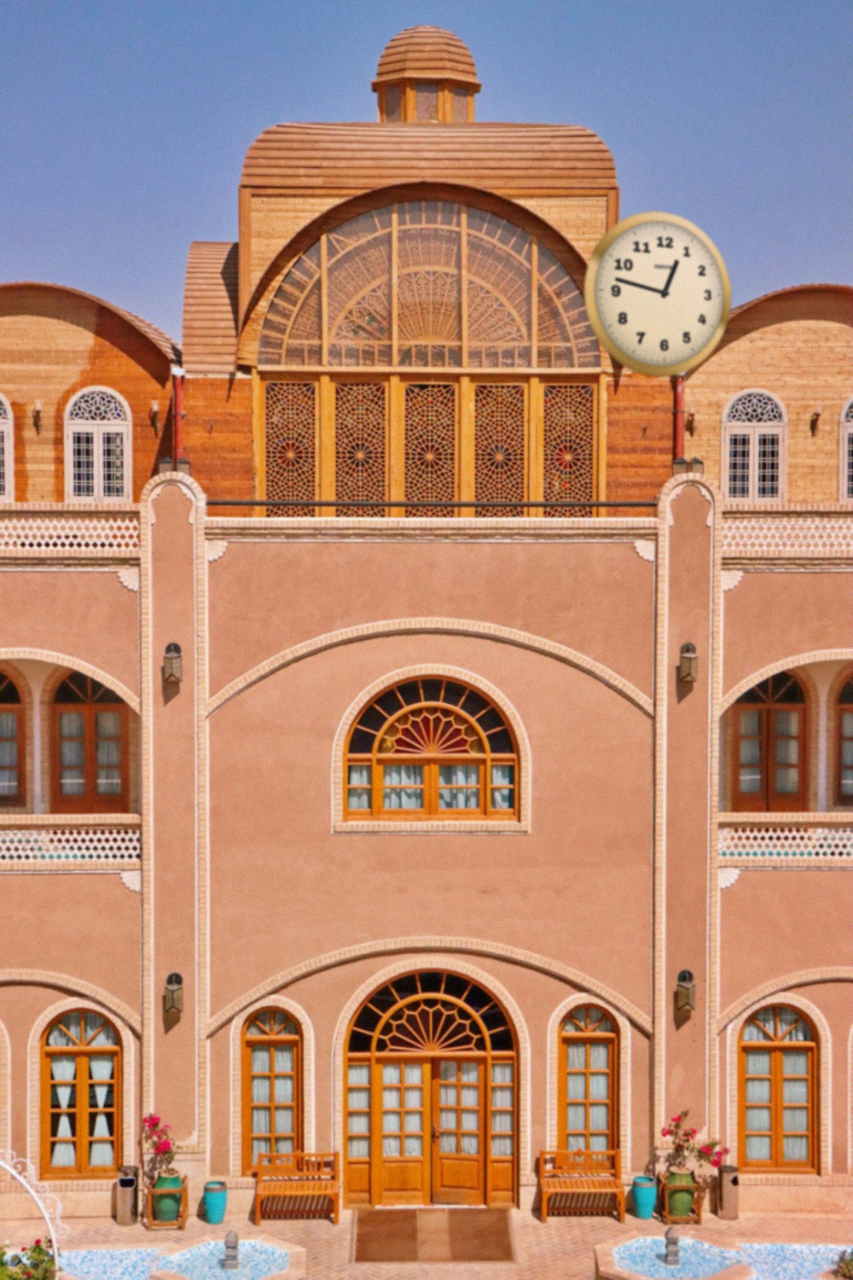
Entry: h=12 m=47
